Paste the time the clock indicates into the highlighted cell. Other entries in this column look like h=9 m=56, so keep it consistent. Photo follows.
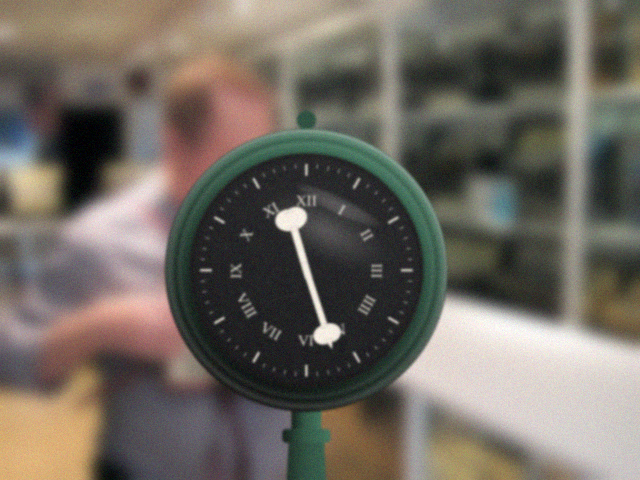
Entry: h=11 m=27
